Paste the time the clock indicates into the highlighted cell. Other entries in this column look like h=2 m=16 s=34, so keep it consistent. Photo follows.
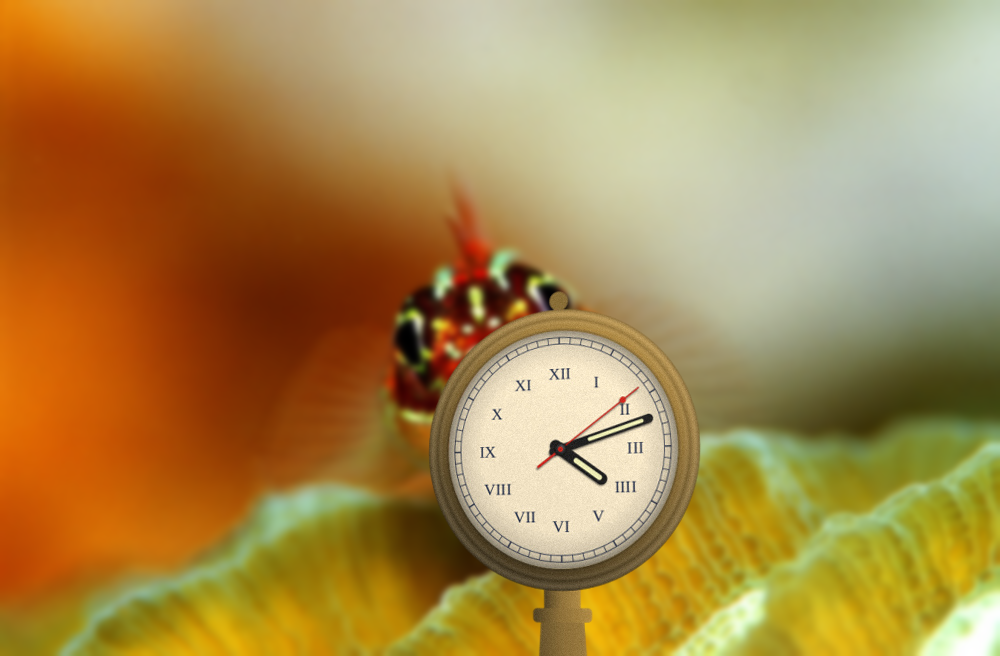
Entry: h=4 m=12 s=9
